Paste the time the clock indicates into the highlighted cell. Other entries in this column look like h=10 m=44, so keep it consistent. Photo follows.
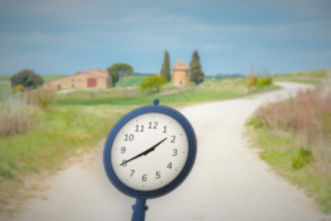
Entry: h=1 m=40
